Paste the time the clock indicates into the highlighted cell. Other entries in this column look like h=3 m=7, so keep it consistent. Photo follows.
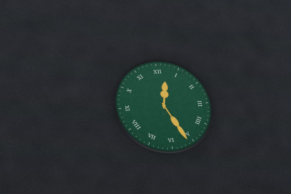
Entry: h=12 m=26
